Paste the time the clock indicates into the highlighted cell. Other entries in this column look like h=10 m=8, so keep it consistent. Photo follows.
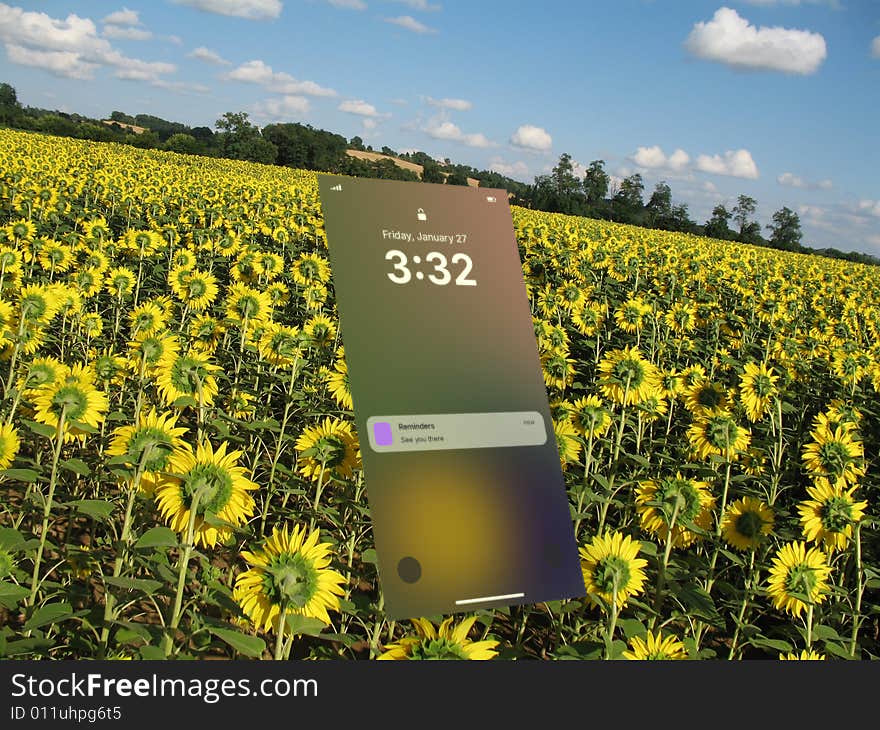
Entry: h=3 m=32
